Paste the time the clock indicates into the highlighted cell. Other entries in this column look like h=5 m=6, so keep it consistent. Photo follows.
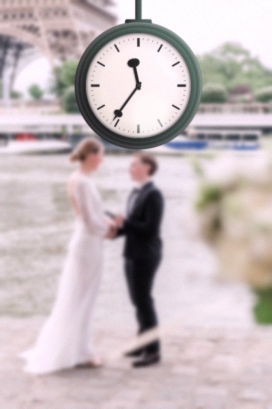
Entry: h=11 m=36
